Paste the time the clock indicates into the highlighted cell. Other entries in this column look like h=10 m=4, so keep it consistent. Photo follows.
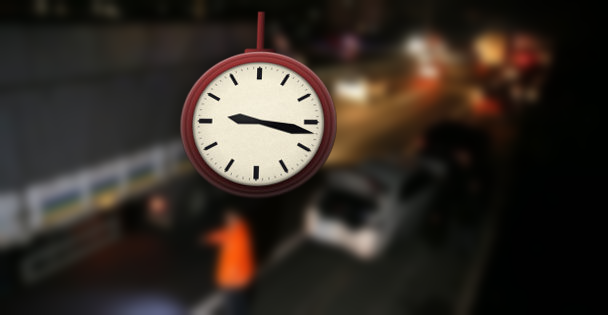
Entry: h=9 m=17
